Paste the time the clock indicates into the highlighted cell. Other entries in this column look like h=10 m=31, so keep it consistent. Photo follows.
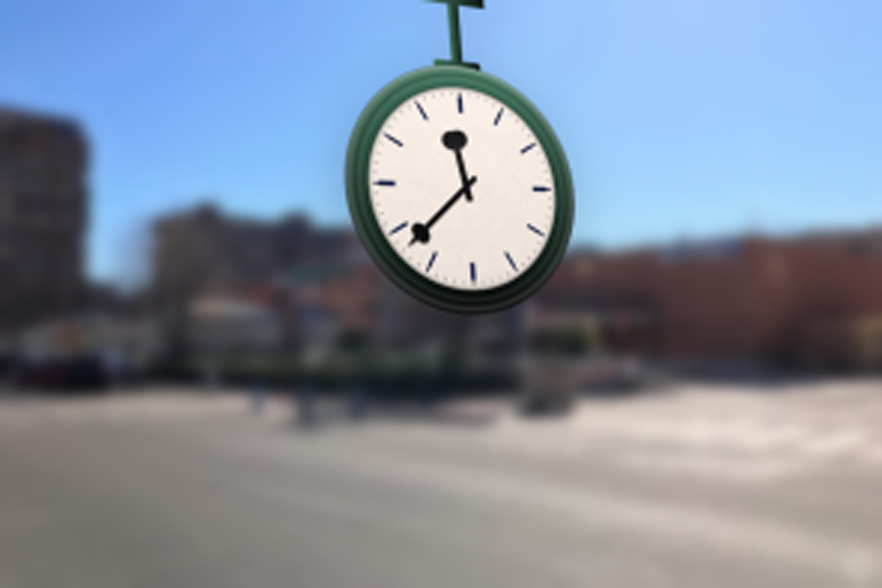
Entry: h=11 m=38
